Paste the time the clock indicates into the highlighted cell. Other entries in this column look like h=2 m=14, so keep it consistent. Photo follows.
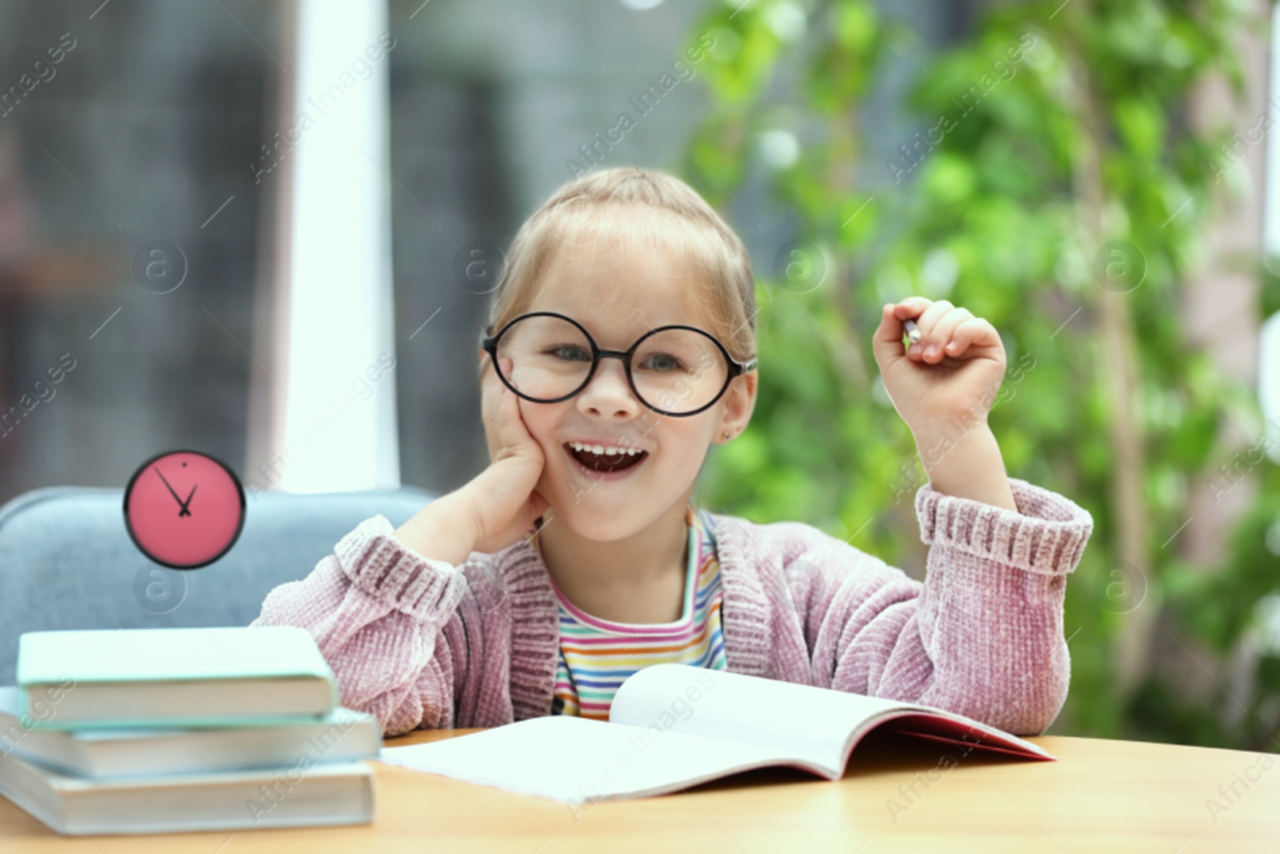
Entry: h=12 m=54
